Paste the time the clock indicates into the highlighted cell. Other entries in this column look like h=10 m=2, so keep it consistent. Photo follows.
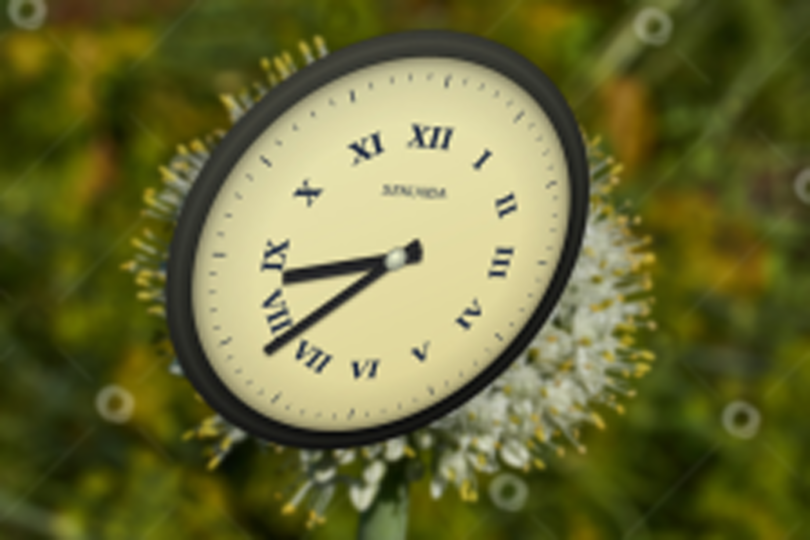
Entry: h=8 m=38
